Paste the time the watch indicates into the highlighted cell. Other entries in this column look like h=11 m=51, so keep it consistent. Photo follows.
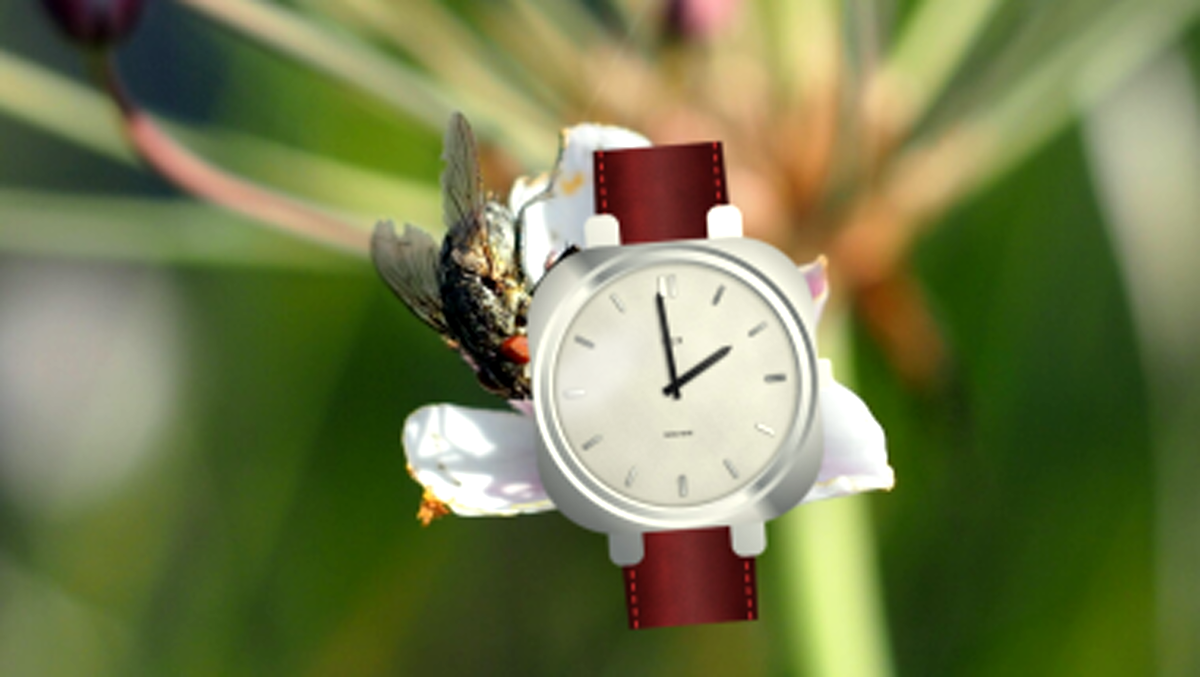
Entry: h=1 m=59
